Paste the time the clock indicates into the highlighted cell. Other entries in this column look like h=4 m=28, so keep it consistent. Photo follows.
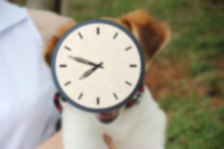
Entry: h=7 m=48
